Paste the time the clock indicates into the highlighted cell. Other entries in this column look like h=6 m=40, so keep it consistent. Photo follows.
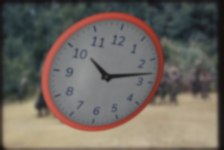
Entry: h=10 m=13
